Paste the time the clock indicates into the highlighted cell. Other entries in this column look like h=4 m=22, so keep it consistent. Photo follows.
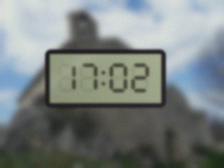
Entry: h=17 m=2
